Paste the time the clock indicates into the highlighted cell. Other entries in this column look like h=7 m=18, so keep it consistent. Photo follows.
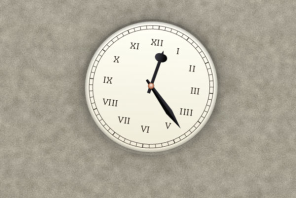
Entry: h=12 m=23
